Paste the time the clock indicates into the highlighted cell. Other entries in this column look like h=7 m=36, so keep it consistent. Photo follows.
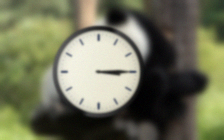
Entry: h=3 m=15
